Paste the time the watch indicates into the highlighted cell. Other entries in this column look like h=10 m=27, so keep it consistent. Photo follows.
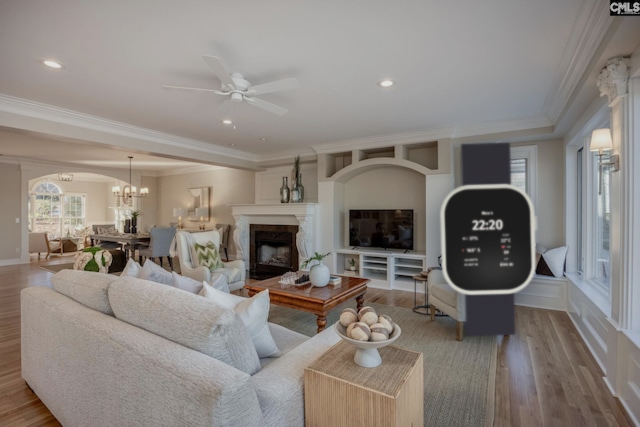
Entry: h=22 m=20
